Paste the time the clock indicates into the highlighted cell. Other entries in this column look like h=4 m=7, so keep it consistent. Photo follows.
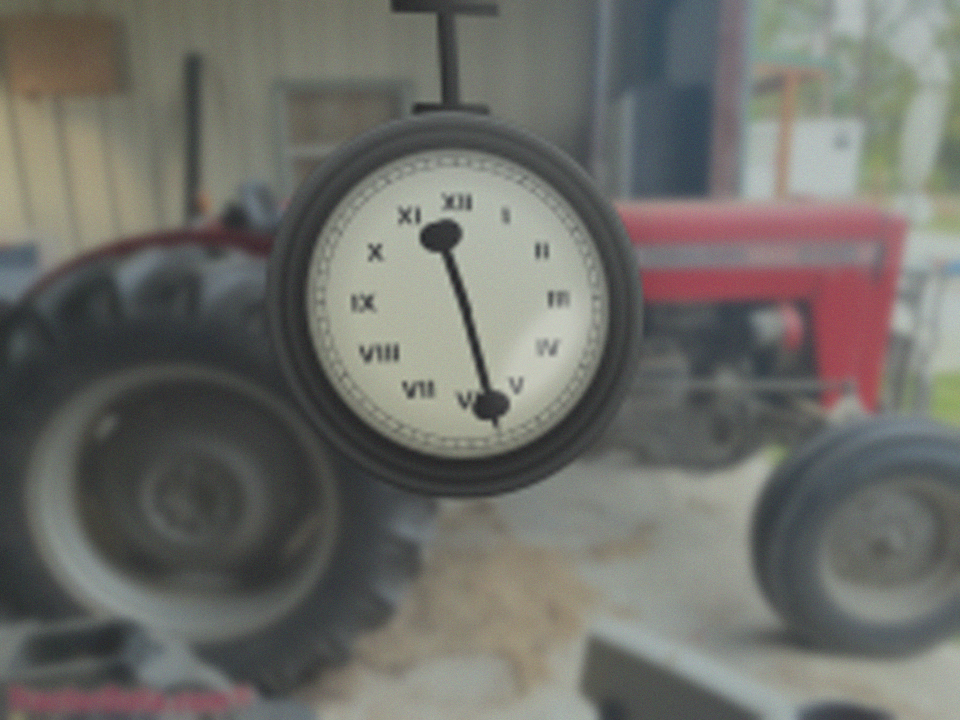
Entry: h=11 m=28
